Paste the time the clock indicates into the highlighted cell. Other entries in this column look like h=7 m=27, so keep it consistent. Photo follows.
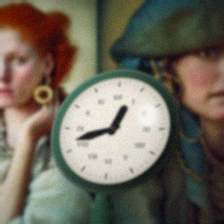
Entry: h=12 m=42
